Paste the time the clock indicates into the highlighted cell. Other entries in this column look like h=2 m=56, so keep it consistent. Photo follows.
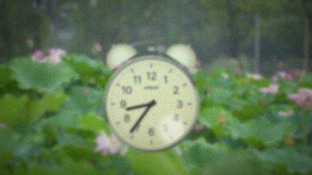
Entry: h=8 m=36
